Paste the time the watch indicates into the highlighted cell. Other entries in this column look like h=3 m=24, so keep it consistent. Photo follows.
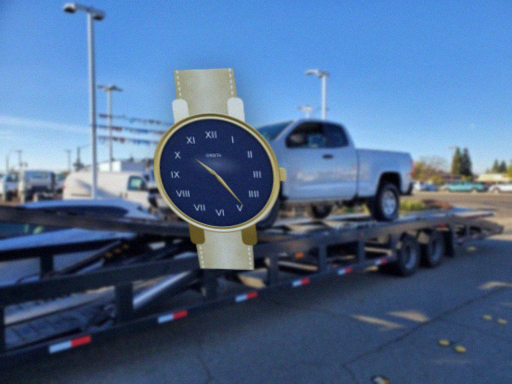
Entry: h=10 m=24
